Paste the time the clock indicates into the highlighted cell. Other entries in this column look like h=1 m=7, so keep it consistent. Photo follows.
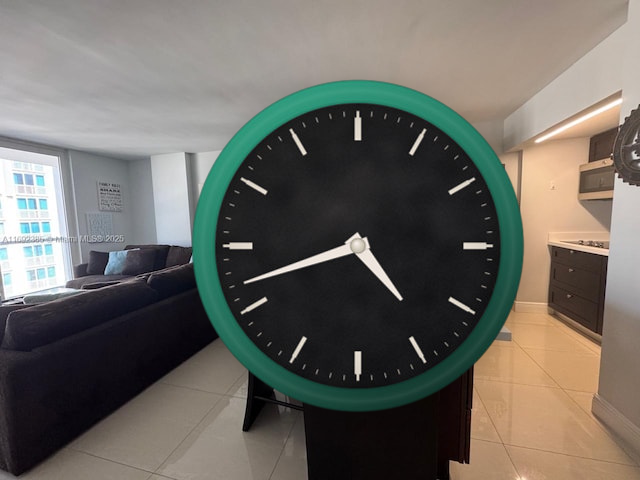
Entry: h=4 m=42
